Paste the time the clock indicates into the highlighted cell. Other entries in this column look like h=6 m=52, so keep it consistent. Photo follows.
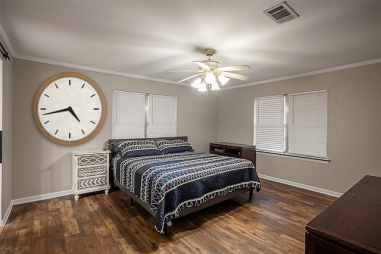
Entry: h=4 m=43
